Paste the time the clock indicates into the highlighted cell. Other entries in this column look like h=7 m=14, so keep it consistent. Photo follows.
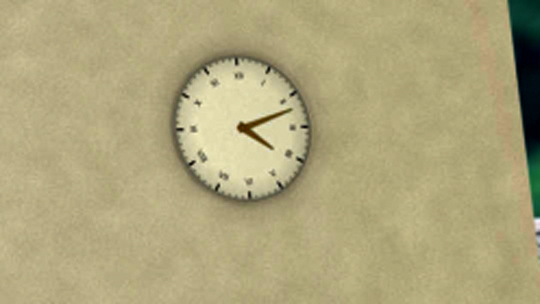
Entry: h=4 m=12
